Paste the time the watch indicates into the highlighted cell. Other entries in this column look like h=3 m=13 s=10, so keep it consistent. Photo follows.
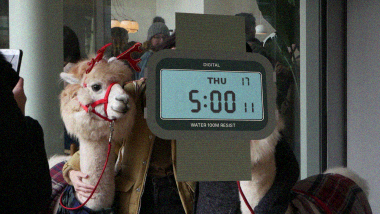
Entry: h=5 m=0 s=11
